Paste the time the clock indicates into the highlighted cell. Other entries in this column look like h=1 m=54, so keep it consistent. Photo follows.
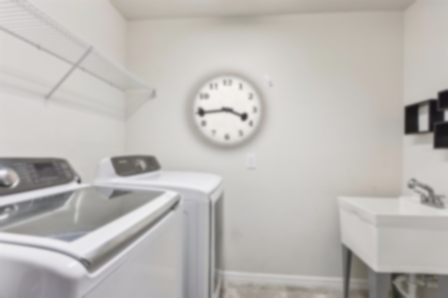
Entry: h=3 m=44
